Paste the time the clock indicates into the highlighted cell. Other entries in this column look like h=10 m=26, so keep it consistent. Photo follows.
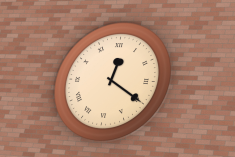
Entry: h=12 m=20
